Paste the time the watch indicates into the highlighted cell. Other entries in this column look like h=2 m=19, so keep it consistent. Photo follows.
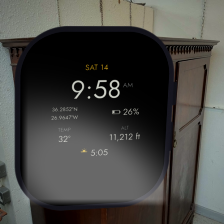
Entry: h=9 m=58
